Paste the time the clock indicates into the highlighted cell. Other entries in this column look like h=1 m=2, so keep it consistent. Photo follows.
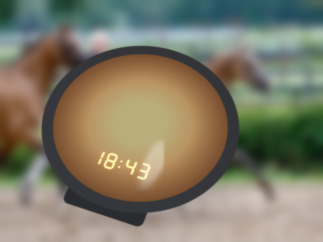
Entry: h=18 m=43
